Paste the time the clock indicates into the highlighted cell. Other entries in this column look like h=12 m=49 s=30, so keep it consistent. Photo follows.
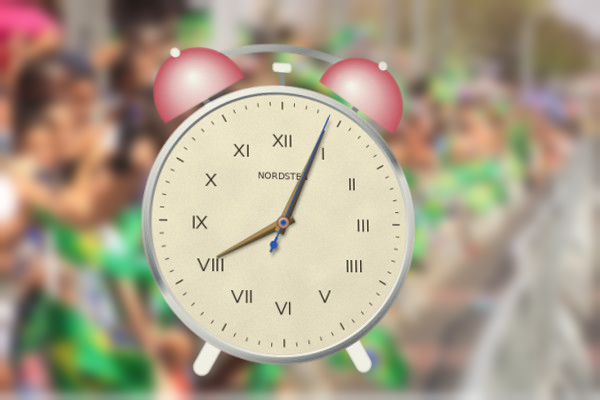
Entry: h=8 m=4 s=4
